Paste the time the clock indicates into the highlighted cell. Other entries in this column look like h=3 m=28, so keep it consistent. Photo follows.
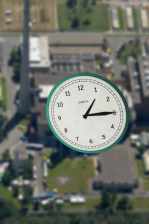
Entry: h=1 m=15
